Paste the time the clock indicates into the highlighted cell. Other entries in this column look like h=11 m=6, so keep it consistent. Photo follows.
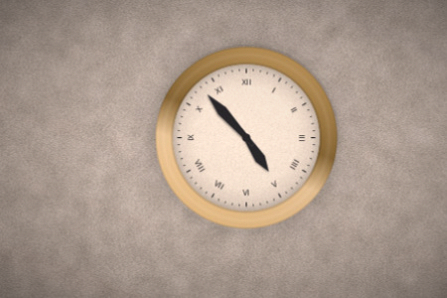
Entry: h=4 m=53
